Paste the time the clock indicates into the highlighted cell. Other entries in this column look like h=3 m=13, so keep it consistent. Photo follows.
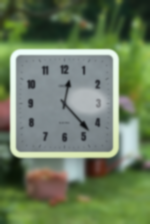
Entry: h=12 m=23
